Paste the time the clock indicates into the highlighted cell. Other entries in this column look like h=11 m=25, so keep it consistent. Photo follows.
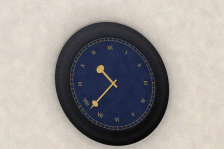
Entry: h=10 m=38
